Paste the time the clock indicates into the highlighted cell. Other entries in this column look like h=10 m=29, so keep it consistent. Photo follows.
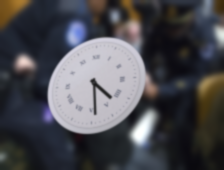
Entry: h=4 m=29
